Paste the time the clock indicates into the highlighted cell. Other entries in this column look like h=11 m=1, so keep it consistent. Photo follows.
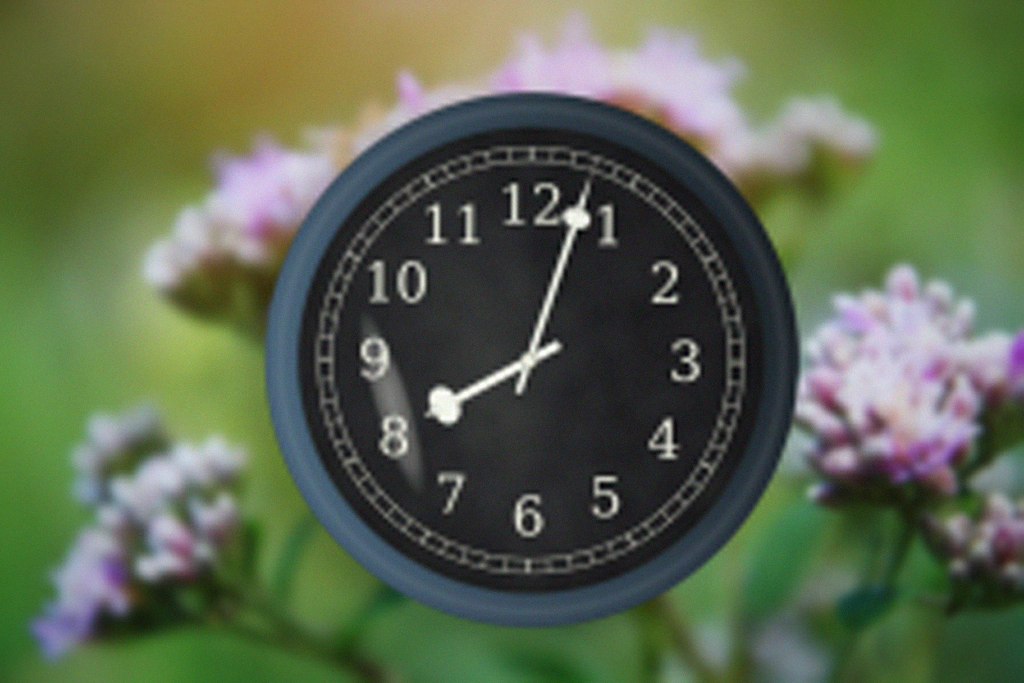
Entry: h=8 m=3
